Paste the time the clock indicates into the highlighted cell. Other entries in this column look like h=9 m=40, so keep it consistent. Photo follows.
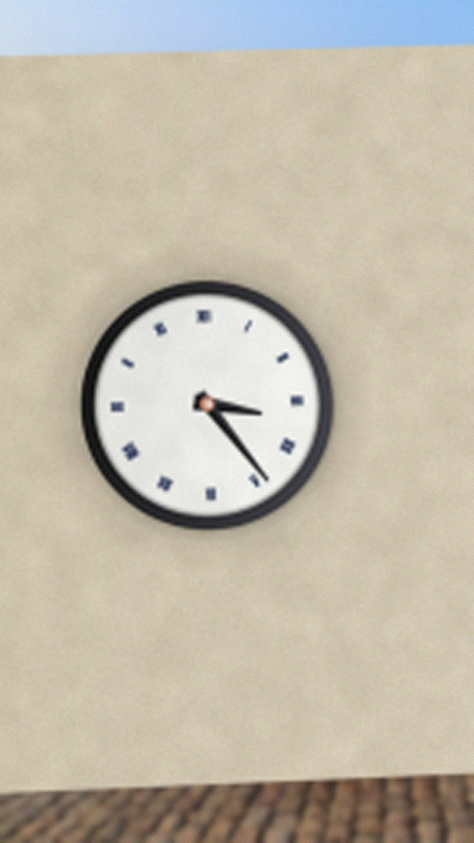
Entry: h=3 m=24
